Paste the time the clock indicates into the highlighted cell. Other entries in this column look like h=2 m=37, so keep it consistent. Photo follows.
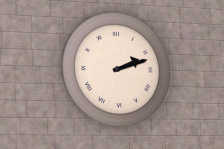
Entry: h=2 m=12
